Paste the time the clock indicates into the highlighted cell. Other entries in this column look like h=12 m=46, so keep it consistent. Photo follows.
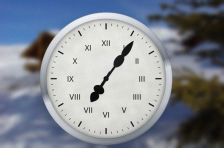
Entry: h=7 m=6
